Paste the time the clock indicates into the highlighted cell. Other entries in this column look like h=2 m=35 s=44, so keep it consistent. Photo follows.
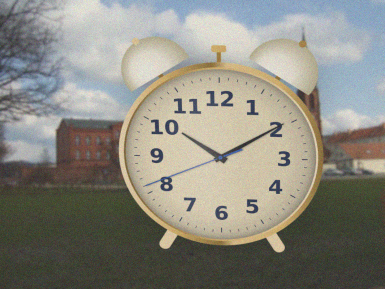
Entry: h=10 m=9 s=41
